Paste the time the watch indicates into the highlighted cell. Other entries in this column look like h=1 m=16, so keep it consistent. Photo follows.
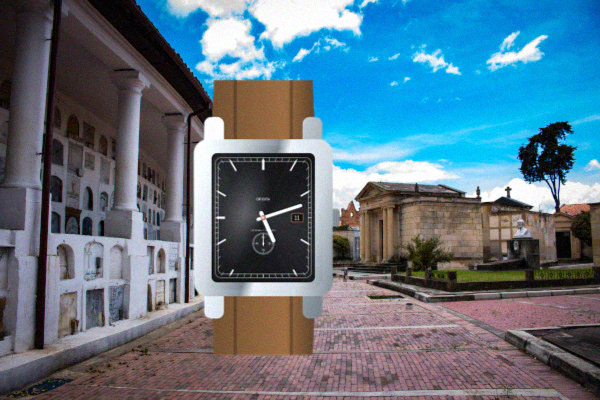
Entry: h=5 m=12
